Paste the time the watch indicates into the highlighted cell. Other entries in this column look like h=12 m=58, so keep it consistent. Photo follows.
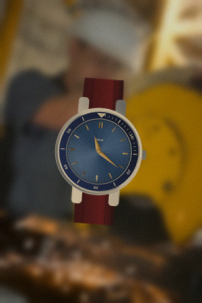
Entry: h=11 m=21
